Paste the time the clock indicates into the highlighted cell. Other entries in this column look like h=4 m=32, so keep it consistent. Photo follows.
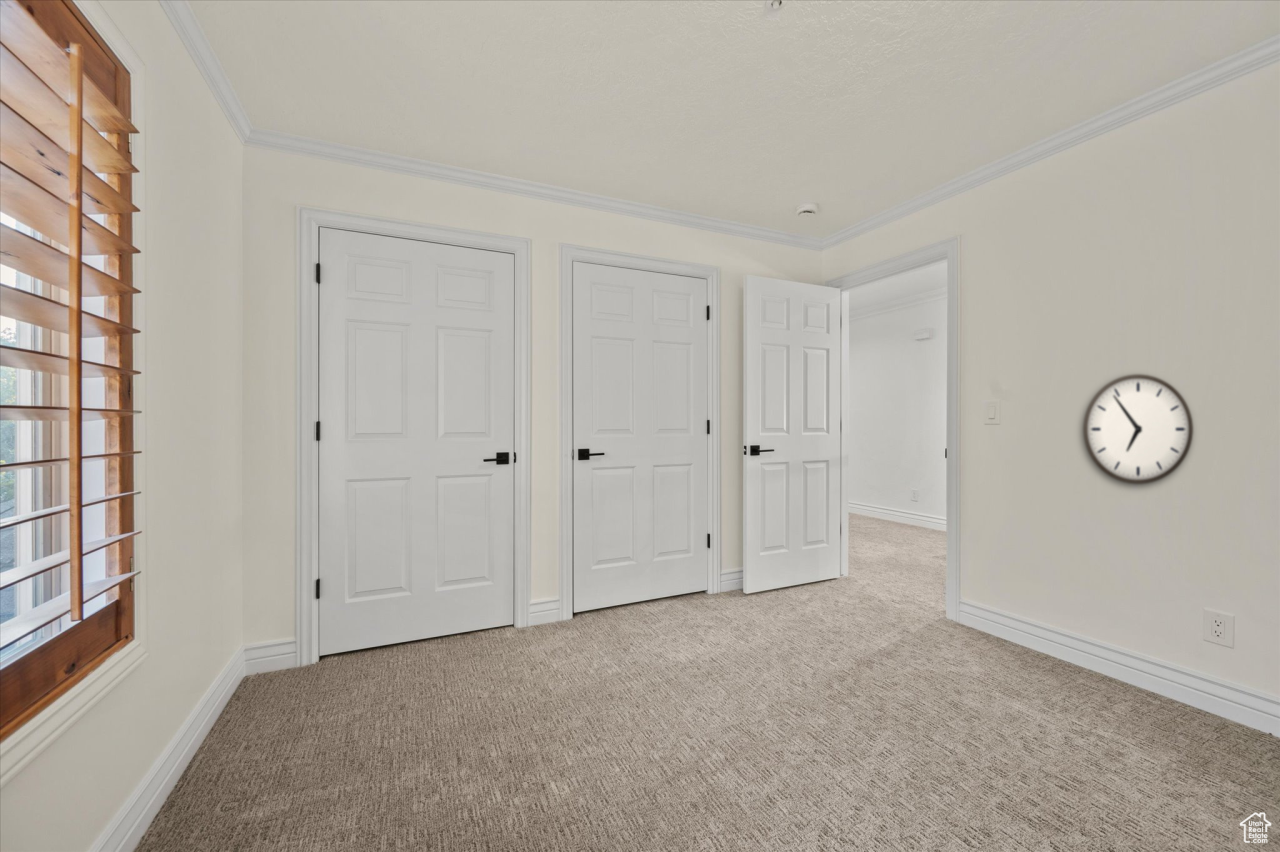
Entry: h=6 m=54
